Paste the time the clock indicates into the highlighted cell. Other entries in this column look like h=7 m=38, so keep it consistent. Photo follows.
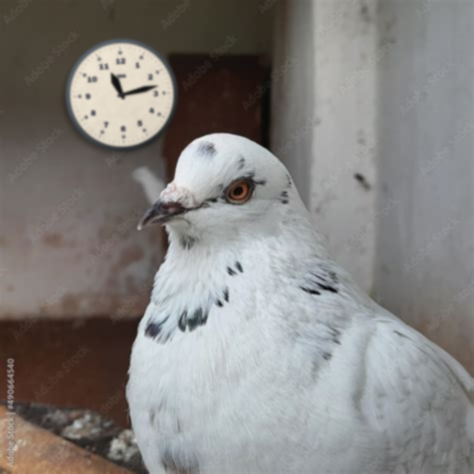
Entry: h=11 m=13
